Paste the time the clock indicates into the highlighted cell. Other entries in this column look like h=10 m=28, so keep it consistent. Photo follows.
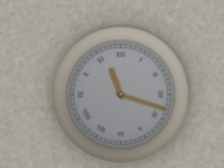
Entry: h=11 m=18
